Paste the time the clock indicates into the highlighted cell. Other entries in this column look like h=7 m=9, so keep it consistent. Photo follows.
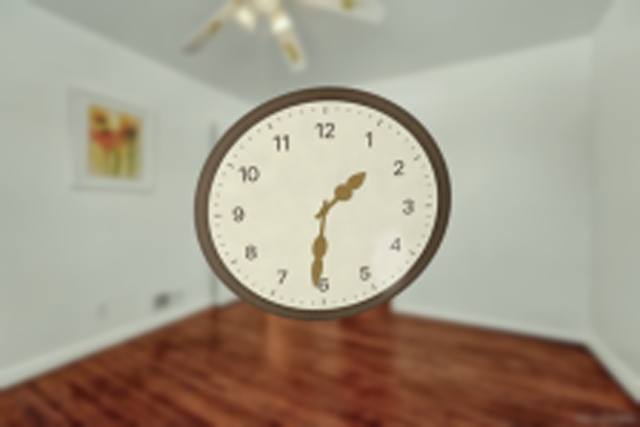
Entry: h=1 m=31
